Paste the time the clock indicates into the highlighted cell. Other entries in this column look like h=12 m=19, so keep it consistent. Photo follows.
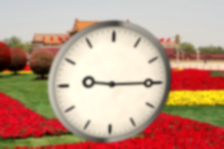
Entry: h=9 m=15
